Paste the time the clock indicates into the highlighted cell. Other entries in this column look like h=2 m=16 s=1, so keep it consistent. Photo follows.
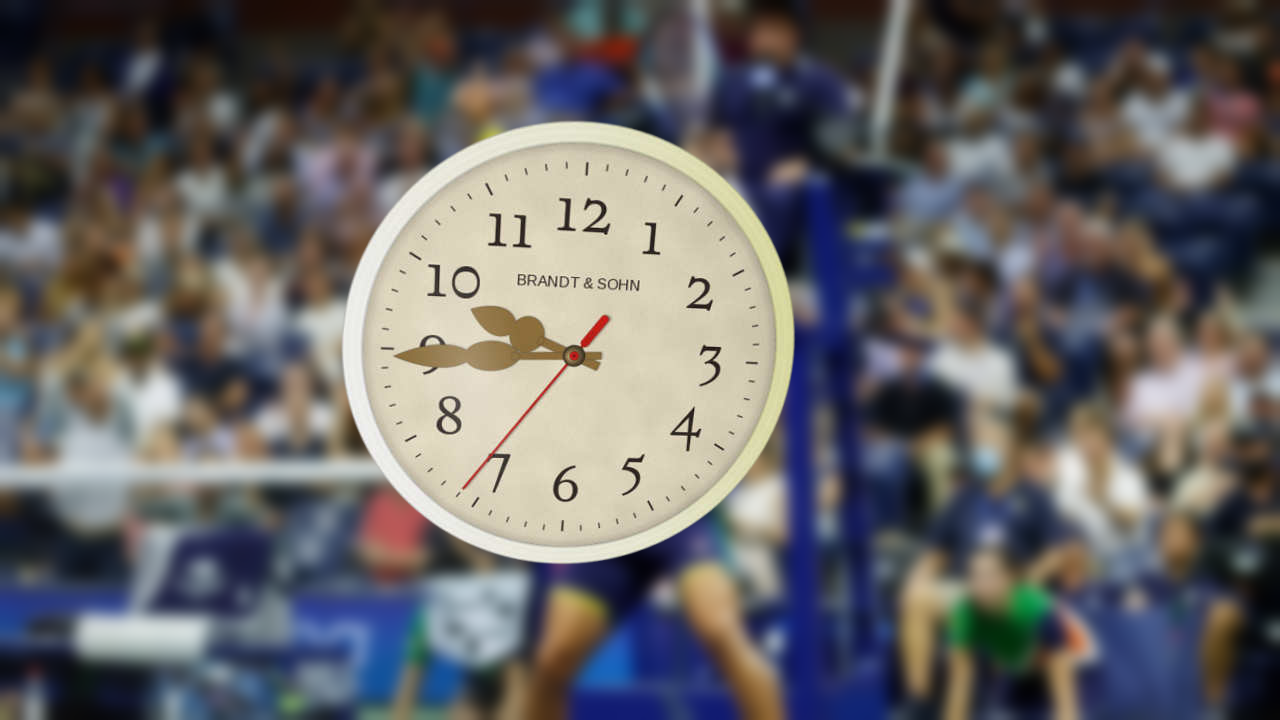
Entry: h=9 m=44 s=36
